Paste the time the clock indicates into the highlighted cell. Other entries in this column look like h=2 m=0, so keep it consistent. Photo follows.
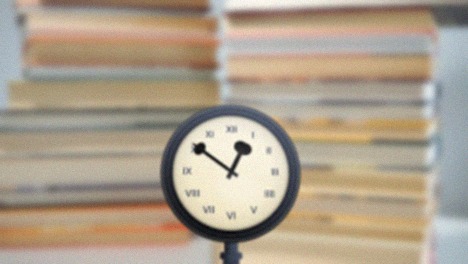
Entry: h=12 m=51
